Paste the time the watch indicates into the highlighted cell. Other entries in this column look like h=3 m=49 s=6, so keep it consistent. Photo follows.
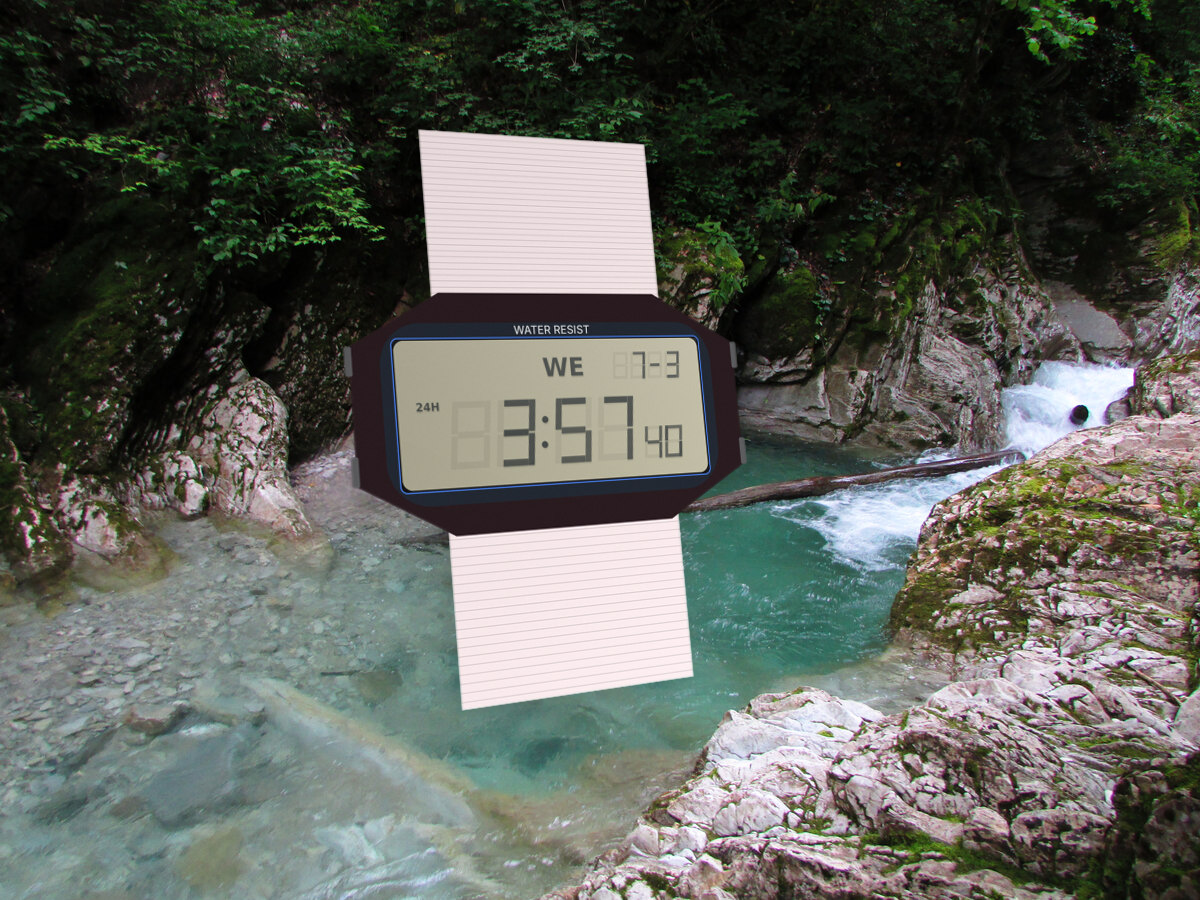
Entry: h=3 m=57 s=40
